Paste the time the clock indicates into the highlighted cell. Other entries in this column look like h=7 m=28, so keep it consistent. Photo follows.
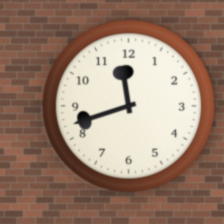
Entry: h=11 m=42
